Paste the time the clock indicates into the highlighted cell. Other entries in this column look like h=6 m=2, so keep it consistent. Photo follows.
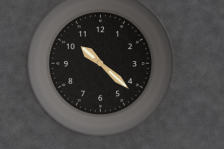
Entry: h=10 m=22
